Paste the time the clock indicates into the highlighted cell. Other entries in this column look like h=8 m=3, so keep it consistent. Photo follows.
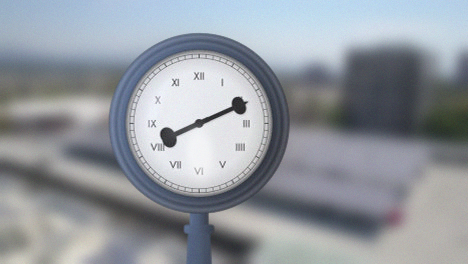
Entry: h=8 m=11
